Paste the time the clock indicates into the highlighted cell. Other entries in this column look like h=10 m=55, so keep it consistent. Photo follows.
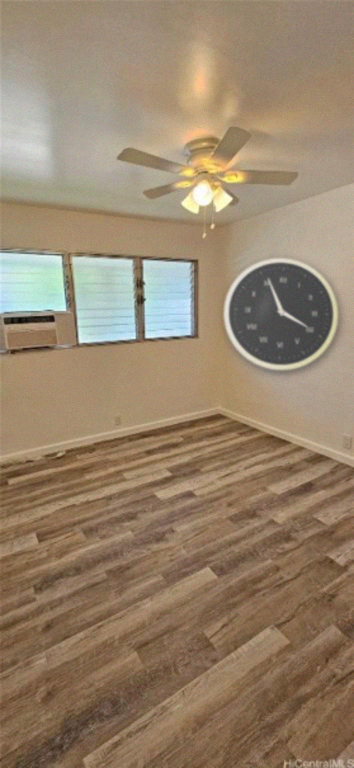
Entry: h=3 m=56
